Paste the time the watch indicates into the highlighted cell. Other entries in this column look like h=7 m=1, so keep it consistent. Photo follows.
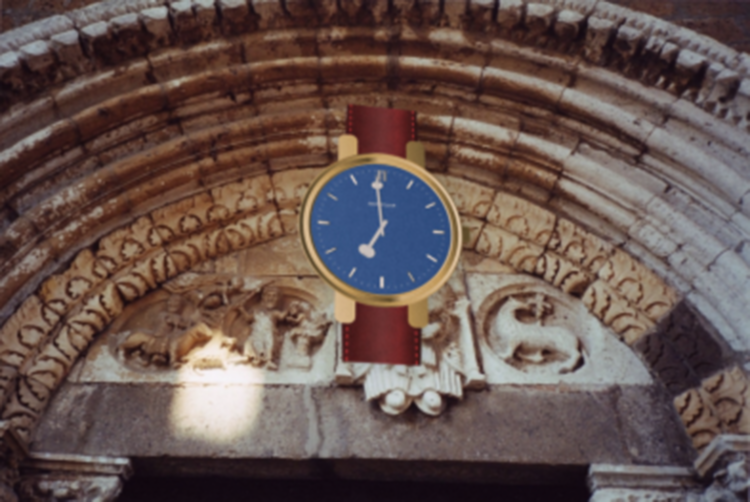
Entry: h=6 m=59
